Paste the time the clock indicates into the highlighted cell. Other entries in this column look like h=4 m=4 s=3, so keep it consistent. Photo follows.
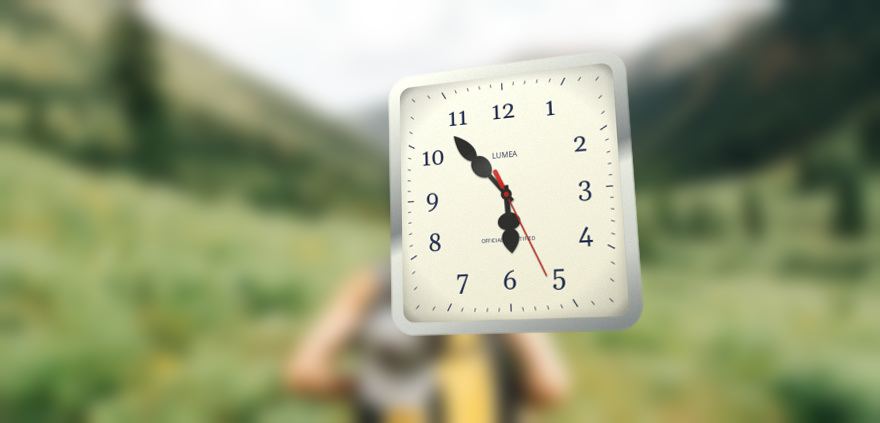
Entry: h=5 m=53 s=26
